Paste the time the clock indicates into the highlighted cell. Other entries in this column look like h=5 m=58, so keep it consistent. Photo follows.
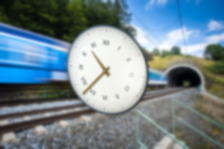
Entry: h=10 m=37
